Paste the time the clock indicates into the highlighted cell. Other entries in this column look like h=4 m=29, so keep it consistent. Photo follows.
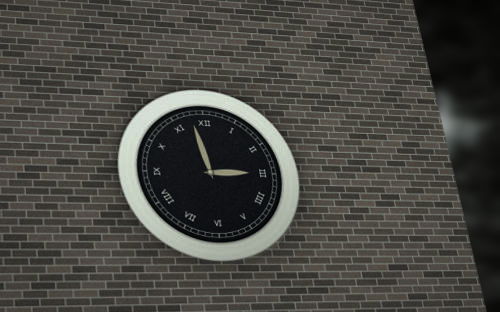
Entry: h=2 m=58
